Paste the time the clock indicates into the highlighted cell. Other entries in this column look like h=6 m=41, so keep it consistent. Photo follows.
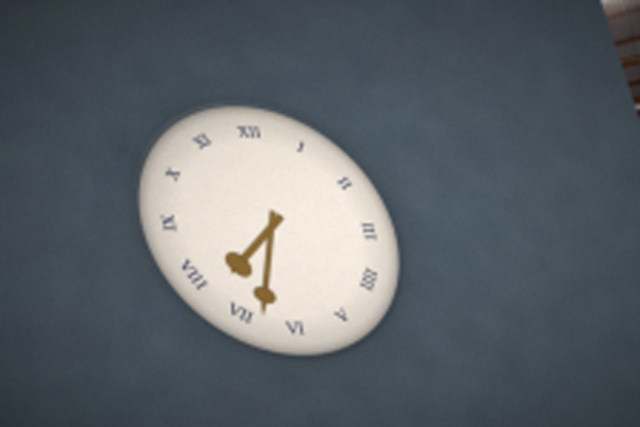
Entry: h=7 m=33
